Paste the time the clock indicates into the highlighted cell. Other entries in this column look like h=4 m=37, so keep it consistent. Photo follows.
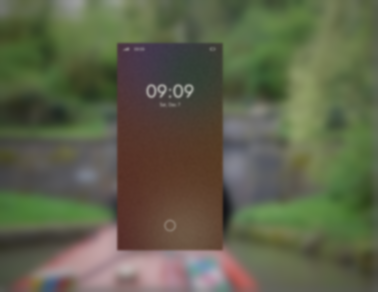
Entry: h=9 m=9
